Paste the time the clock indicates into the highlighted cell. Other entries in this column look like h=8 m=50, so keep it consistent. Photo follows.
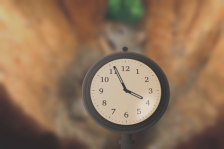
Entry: h=3 m=56
